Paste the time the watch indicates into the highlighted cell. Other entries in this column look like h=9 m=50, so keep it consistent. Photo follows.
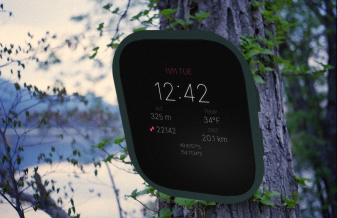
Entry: h=12 m=42
